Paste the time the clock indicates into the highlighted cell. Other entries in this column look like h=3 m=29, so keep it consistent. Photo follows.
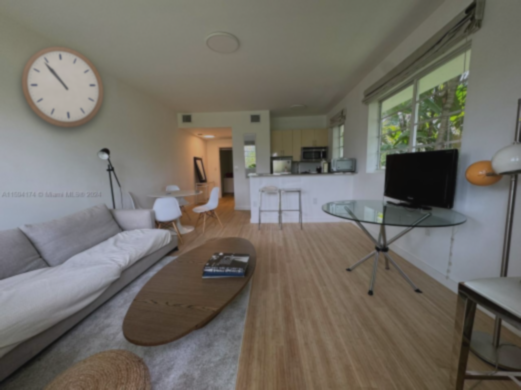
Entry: h=10 m=54
